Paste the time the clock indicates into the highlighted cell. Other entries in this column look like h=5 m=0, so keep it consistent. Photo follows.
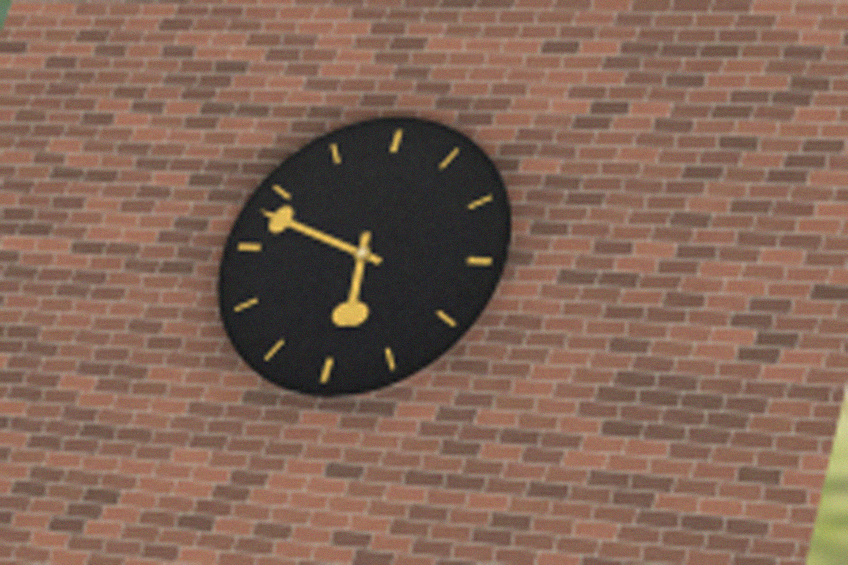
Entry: h=5 m=48
